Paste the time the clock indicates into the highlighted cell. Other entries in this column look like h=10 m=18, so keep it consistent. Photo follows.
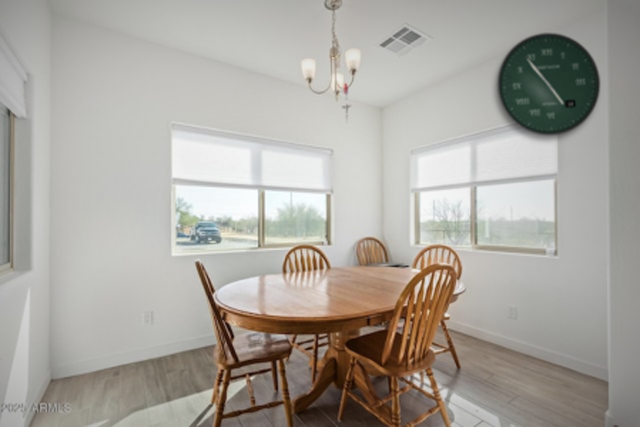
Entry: h=4 m=54
